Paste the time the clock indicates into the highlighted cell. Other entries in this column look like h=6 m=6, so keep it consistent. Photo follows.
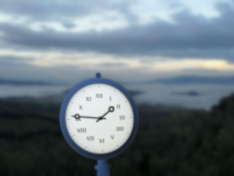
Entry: h=1 m=46
